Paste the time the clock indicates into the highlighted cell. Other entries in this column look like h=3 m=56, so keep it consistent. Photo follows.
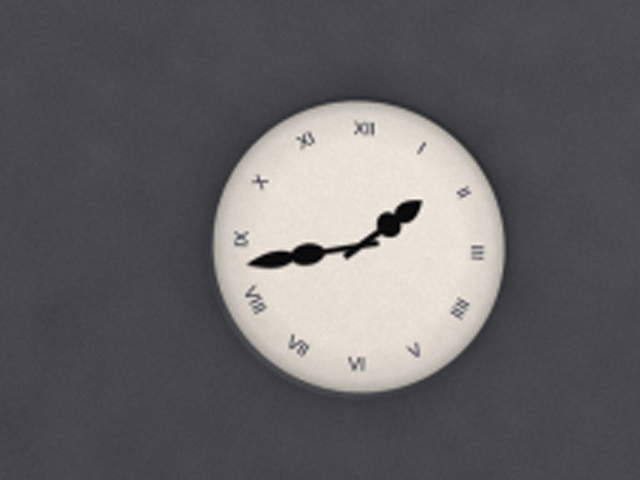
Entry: h=1 m=43
